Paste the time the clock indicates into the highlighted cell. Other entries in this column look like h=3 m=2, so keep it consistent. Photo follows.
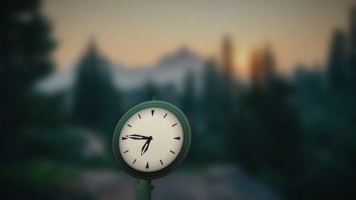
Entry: h=6 m=46
